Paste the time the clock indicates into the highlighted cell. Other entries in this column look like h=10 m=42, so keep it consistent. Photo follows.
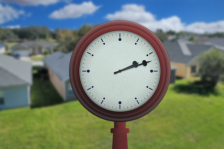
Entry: h=2 m=12
